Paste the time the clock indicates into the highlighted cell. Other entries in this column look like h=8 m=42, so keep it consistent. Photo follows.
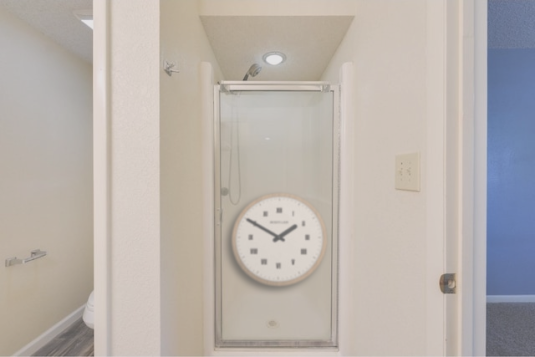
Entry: h=1 m=50
